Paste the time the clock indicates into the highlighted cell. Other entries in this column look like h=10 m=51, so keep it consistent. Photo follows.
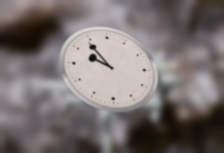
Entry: h=9 m=54
